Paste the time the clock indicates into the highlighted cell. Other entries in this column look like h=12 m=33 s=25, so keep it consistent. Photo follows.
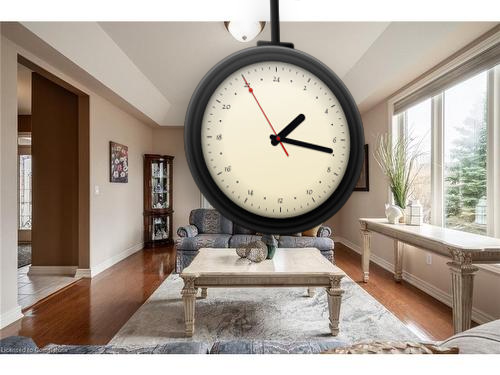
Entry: h=3 m=16 s=55
